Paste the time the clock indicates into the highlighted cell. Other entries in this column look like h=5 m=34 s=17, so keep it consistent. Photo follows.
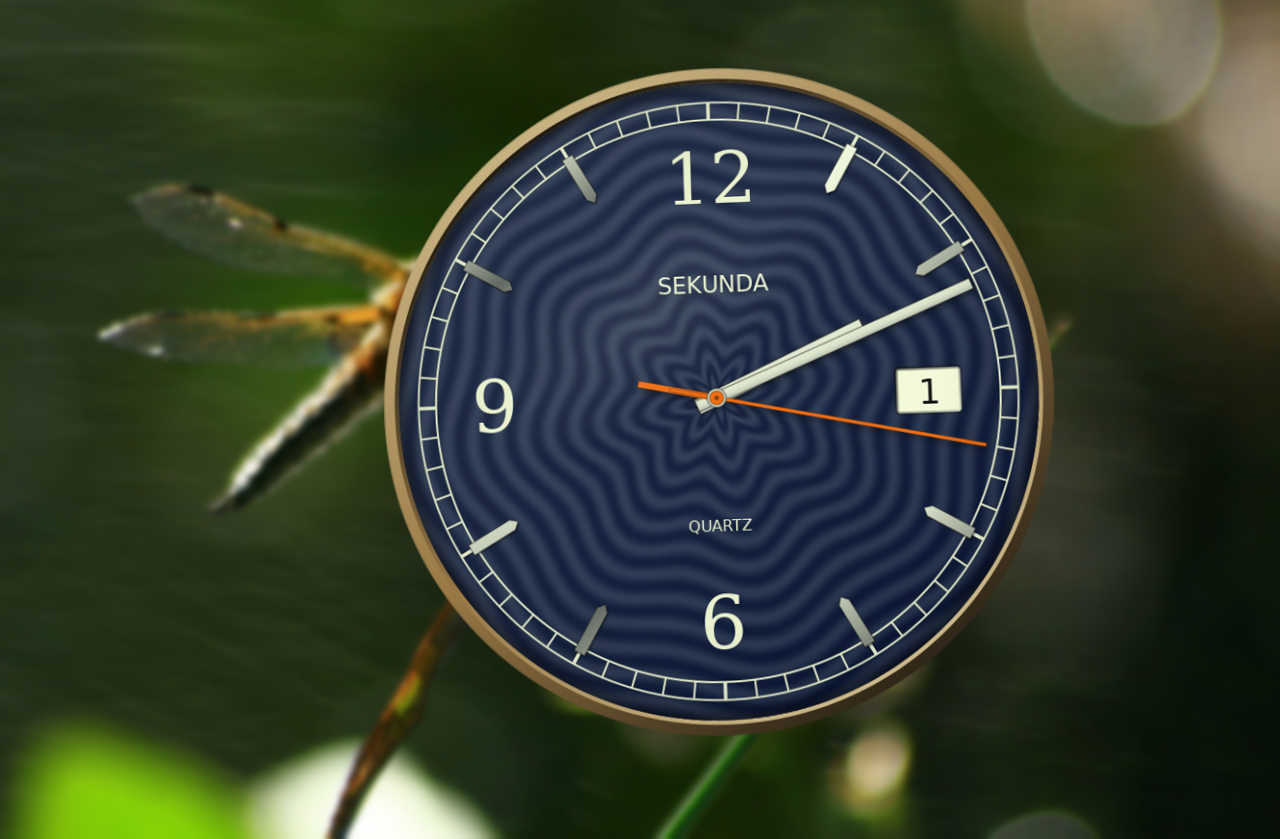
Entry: h=2 m=11 s=17
